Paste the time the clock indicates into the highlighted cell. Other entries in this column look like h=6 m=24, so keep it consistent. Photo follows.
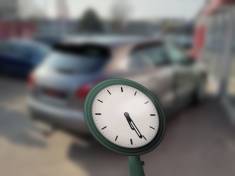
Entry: h=5 m=26
